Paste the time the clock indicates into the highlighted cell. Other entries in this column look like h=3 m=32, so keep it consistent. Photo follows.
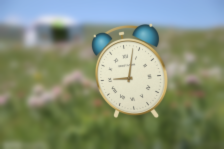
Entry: h=9 m=3
